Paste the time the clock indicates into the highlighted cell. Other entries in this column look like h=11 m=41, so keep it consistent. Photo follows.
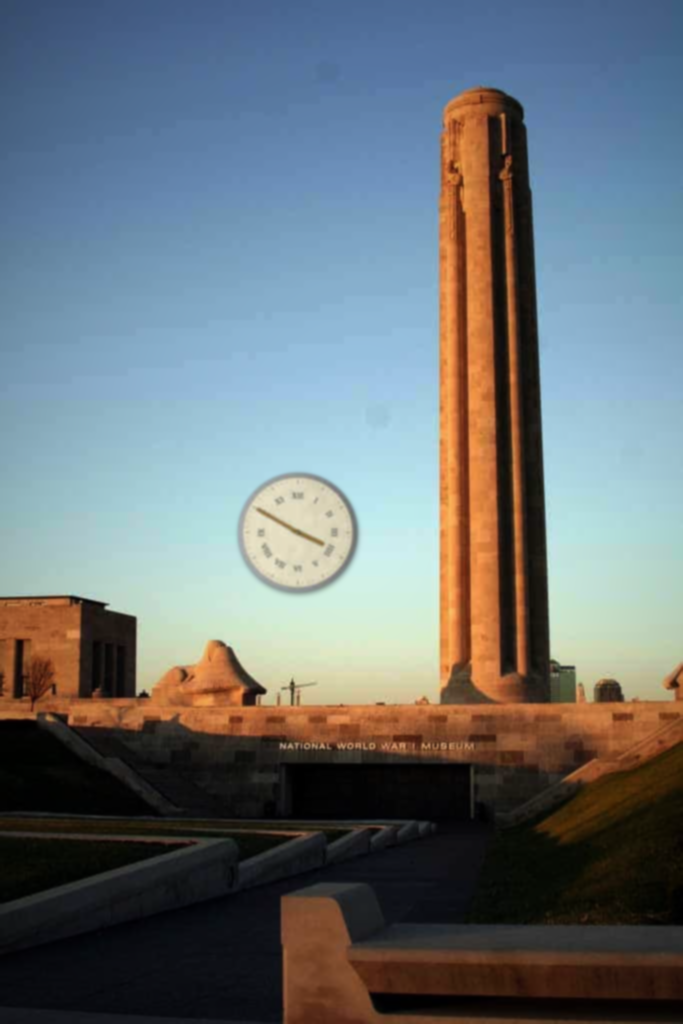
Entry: h=3 m=50
